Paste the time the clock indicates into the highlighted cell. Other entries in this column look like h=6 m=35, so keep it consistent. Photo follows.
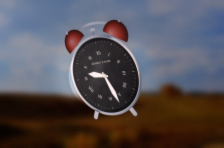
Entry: h=9 m=27
